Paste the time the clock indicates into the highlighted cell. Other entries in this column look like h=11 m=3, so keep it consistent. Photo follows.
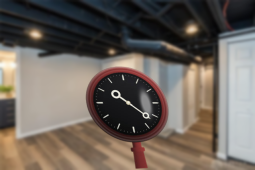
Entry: h=10 m=22
